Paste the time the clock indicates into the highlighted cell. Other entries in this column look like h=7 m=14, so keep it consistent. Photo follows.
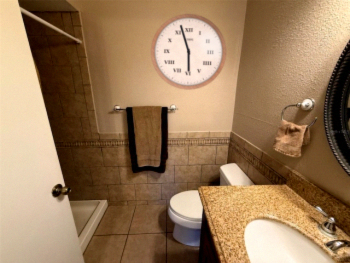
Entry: h=5 m=57
